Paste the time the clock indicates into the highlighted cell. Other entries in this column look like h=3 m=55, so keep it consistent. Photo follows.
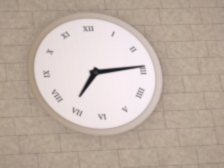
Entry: h=7 m=14
